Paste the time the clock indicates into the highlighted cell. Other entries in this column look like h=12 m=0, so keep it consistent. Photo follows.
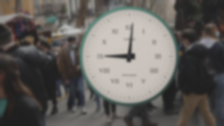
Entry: h=9 m=1
